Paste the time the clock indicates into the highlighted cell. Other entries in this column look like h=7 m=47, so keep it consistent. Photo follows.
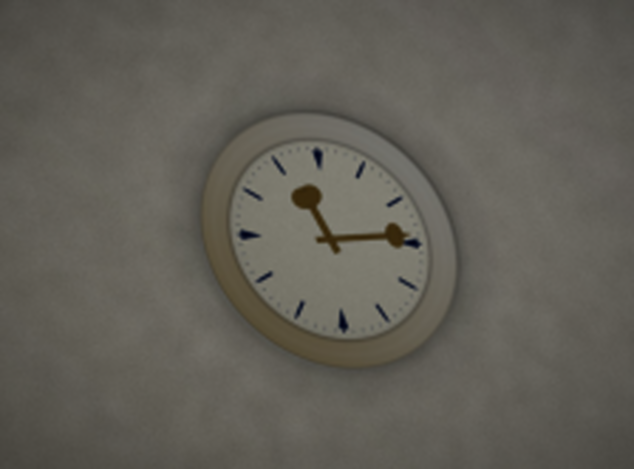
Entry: h=11 m=14
